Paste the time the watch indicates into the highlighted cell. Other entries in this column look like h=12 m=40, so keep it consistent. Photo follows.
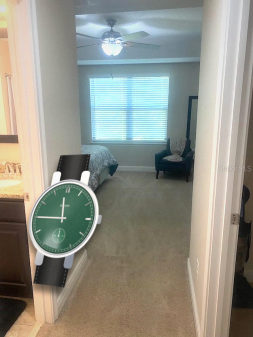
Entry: h=11 m=45
